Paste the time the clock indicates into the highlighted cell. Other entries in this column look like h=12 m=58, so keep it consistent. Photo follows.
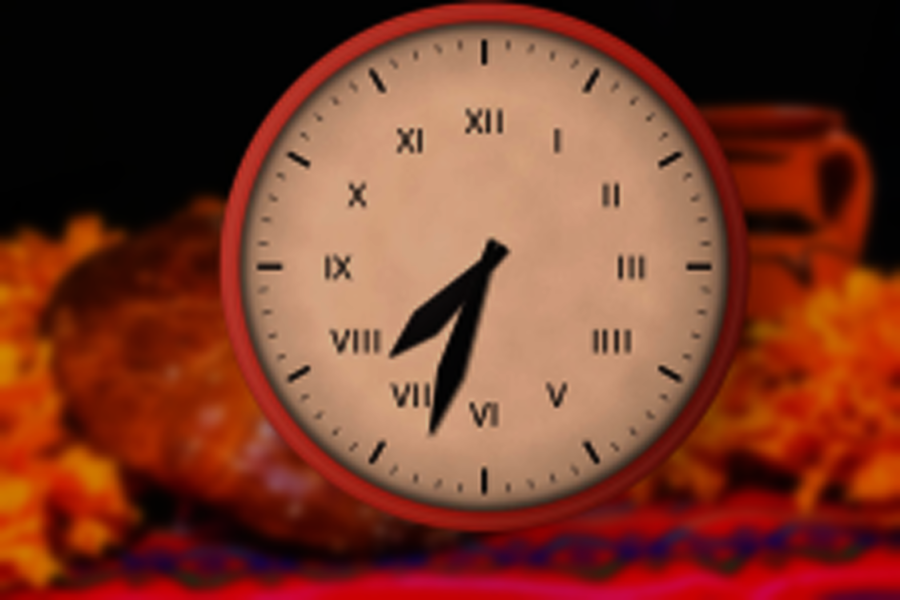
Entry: h=7 m=33
